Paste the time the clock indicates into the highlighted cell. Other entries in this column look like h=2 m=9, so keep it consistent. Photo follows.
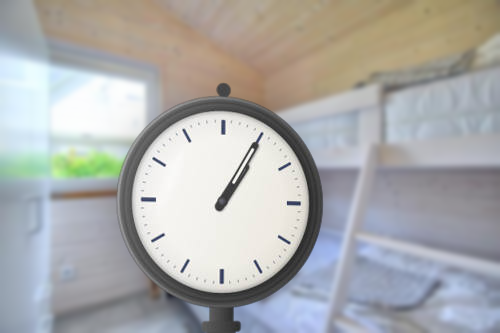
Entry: h=1 m=5
